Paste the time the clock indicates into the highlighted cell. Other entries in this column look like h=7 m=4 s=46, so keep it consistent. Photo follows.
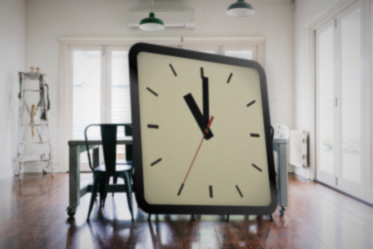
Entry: h=11 m=0 s=35
